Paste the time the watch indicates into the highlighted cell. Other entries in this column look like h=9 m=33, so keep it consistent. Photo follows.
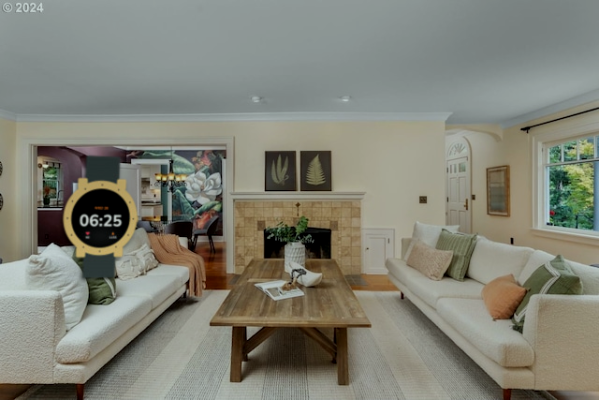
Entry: h=6 m=25
